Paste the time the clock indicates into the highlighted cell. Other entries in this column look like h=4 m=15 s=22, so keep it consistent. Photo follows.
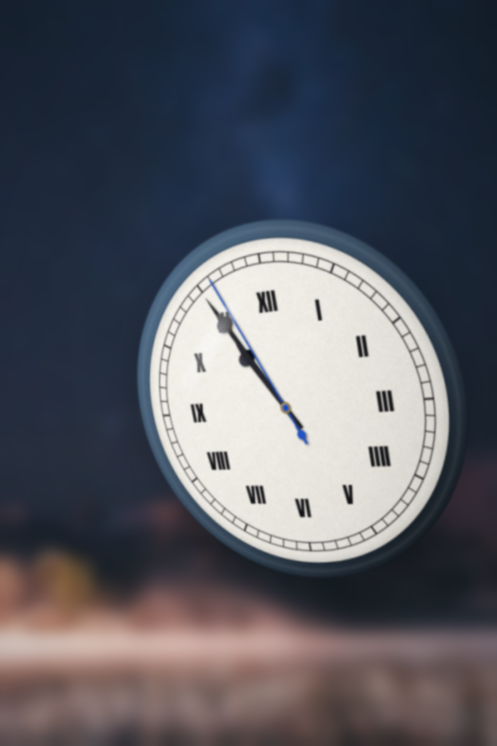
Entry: h=10 m=54 s=56
